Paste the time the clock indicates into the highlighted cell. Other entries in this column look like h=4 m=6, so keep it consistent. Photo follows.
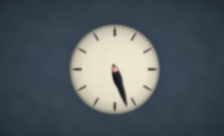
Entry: h=5 m=27
